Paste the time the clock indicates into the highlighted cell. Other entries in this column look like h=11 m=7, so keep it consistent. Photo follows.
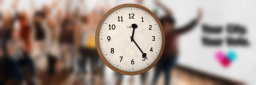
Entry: h=12 m=24
